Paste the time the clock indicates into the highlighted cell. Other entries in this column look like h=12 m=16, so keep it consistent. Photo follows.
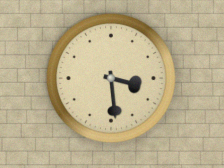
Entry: h=3 m=29
